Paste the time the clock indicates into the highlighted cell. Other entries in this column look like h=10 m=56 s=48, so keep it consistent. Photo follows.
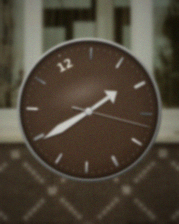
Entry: h=2 m=44 s=22
